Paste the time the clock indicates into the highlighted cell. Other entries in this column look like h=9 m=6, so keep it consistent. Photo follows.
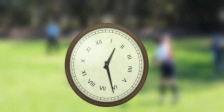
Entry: h=1 m=31
